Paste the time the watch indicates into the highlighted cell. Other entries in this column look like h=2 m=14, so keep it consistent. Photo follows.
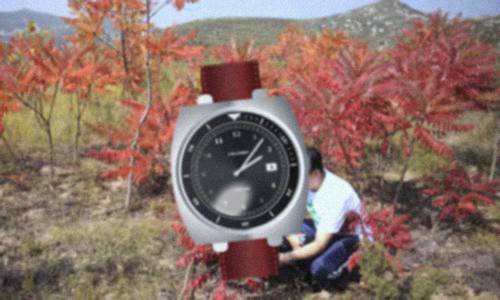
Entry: h=2 m=7
